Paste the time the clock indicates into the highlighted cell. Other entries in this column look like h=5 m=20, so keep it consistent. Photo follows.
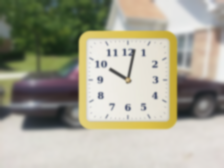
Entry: h=10 m=2
